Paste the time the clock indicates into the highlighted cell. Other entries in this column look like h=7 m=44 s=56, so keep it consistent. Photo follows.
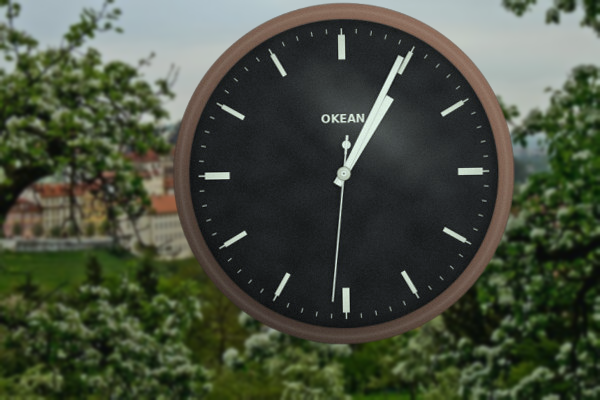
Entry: h=1 m=4 s=31
